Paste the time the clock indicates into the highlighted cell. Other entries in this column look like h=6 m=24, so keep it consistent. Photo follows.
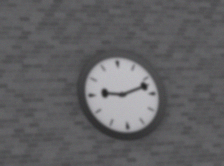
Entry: h=9 m=12
